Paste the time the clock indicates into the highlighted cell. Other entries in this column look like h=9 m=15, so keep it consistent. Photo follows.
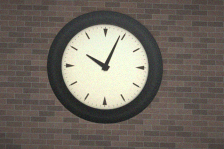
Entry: h=10 m=4
